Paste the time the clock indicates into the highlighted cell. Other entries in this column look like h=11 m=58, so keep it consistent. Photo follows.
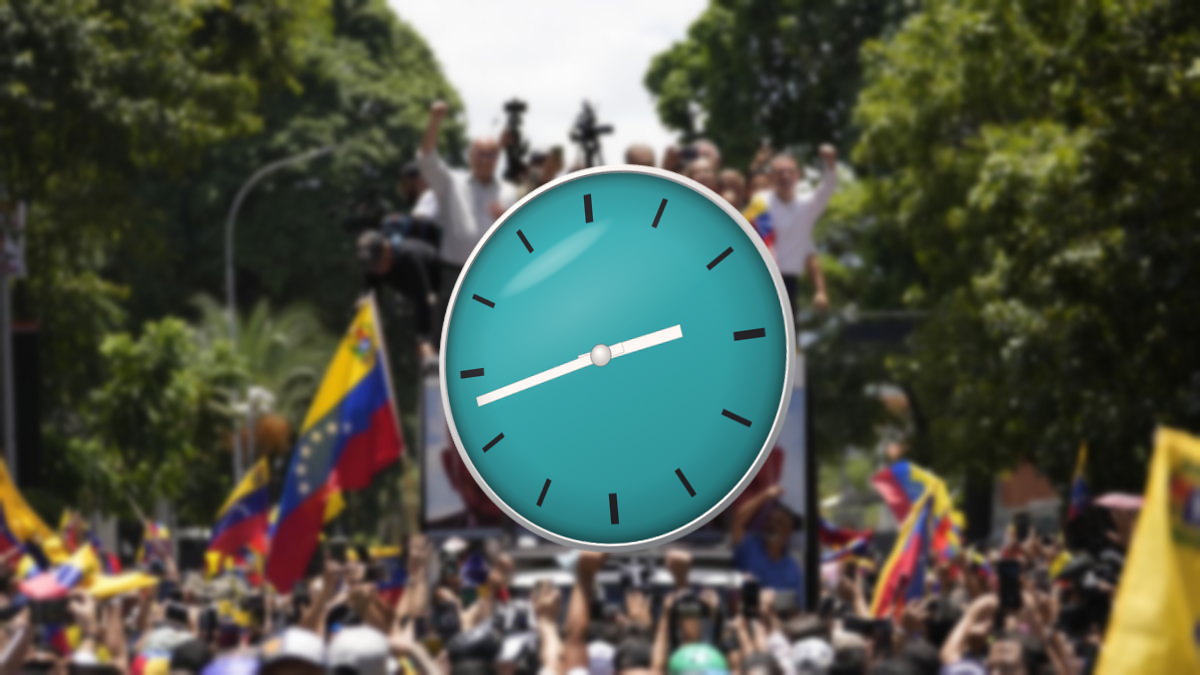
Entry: h=2 m=43
